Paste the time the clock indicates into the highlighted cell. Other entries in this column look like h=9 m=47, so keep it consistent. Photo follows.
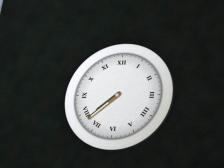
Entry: h=7 m=38
